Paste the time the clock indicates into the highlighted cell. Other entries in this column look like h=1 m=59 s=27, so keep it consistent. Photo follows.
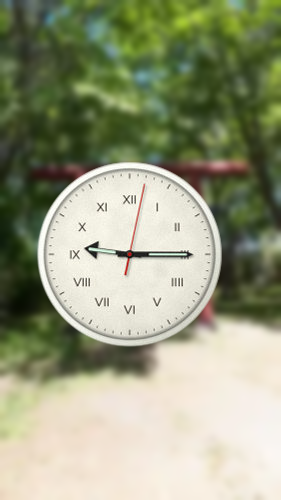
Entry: h=9 m=15 s=2
